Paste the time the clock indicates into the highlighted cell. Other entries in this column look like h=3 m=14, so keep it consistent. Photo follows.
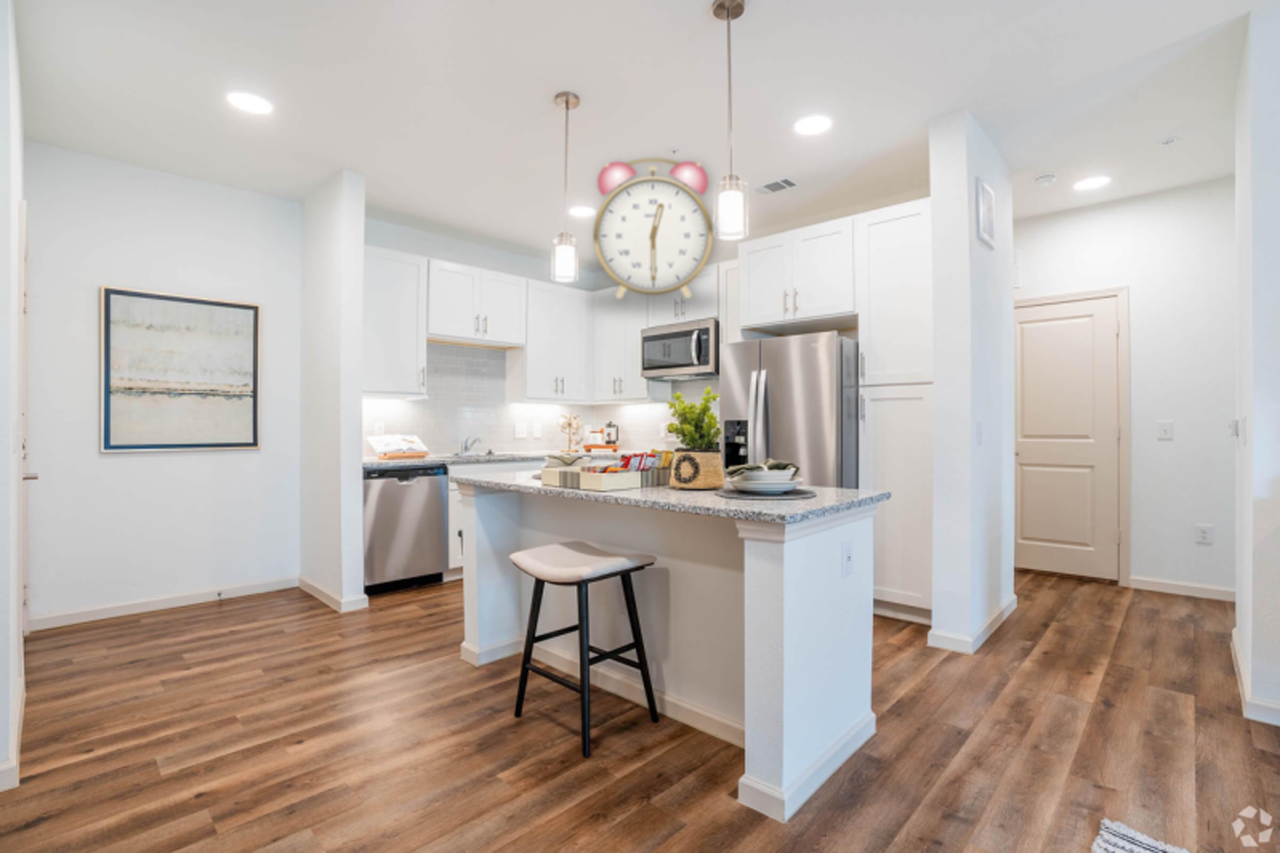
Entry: h=12 m=30
